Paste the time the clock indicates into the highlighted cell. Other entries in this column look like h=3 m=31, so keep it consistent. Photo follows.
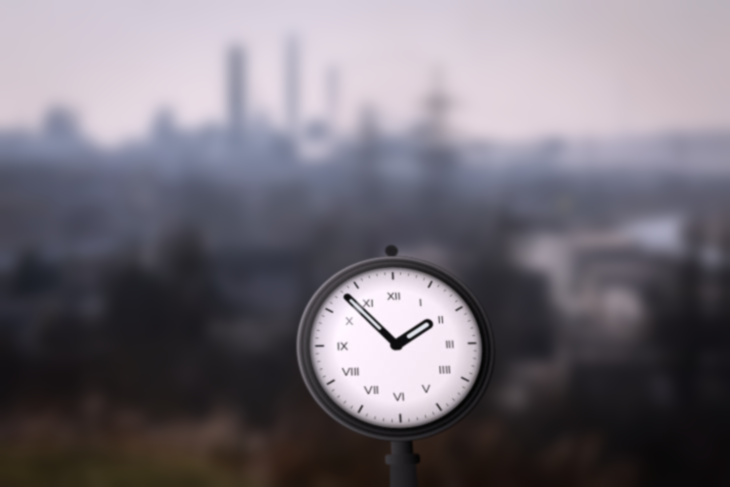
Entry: h=1 m=53
